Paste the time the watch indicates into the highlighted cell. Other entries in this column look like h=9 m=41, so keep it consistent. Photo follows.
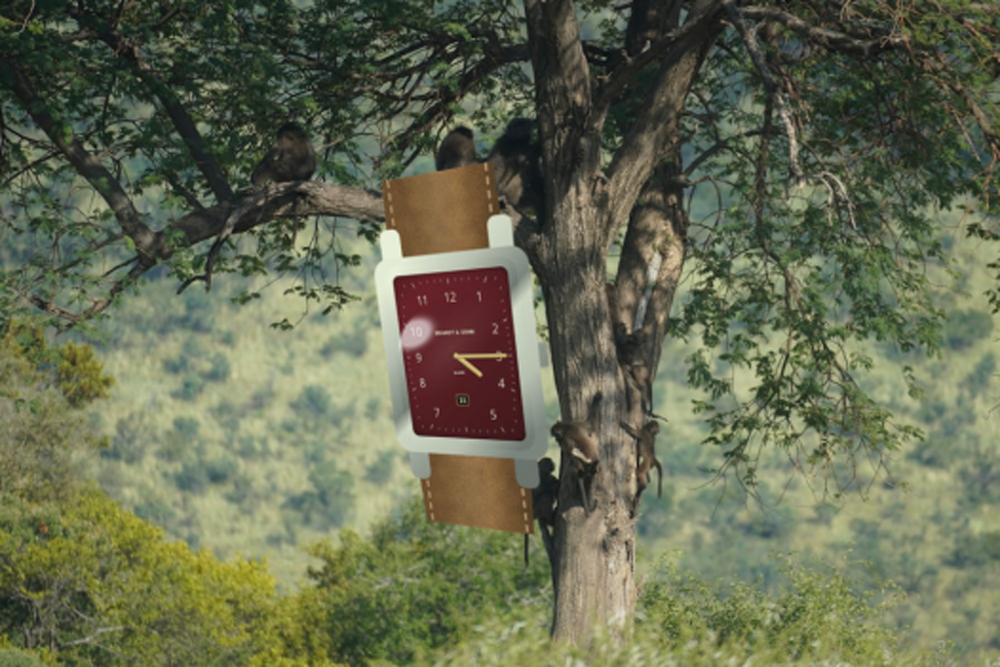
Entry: h=4 m=15
